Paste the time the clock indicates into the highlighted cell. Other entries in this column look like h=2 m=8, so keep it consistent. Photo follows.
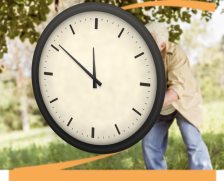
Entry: h=11 m=51
